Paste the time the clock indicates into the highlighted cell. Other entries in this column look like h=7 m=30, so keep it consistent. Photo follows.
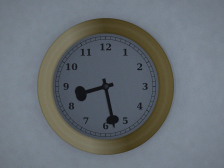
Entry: h=8 m=28
